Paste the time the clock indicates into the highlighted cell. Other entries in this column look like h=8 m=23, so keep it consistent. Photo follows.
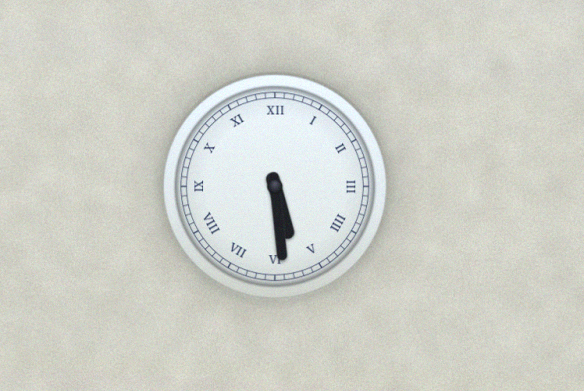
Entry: h=5 m=29
